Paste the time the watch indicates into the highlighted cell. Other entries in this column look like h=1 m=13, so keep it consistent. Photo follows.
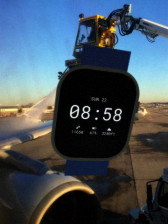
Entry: h=8 m=58
